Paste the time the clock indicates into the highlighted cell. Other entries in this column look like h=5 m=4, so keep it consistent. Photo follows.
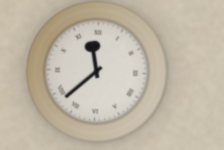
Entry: h=11 m=38
